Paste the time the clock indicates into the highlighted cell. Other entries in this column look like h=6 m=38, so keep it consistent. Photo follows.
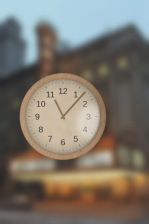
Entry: h=11 m=7
